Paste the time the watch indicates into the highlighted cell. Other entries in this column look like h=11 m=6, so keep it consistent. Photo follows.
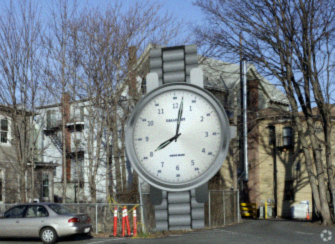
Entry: h=8 m=2
